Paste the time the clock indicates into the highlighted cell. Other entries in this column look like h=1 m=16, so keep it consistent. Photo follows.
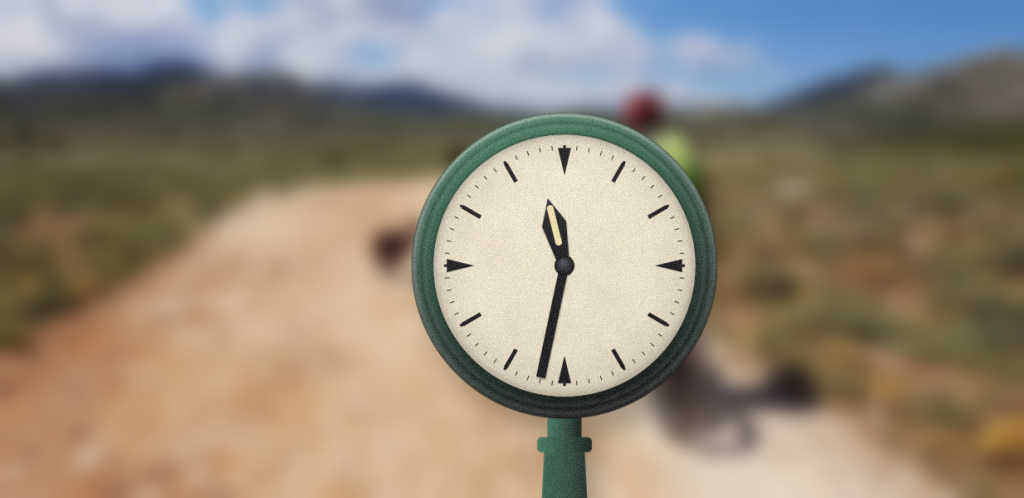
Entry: h=11 m=32
